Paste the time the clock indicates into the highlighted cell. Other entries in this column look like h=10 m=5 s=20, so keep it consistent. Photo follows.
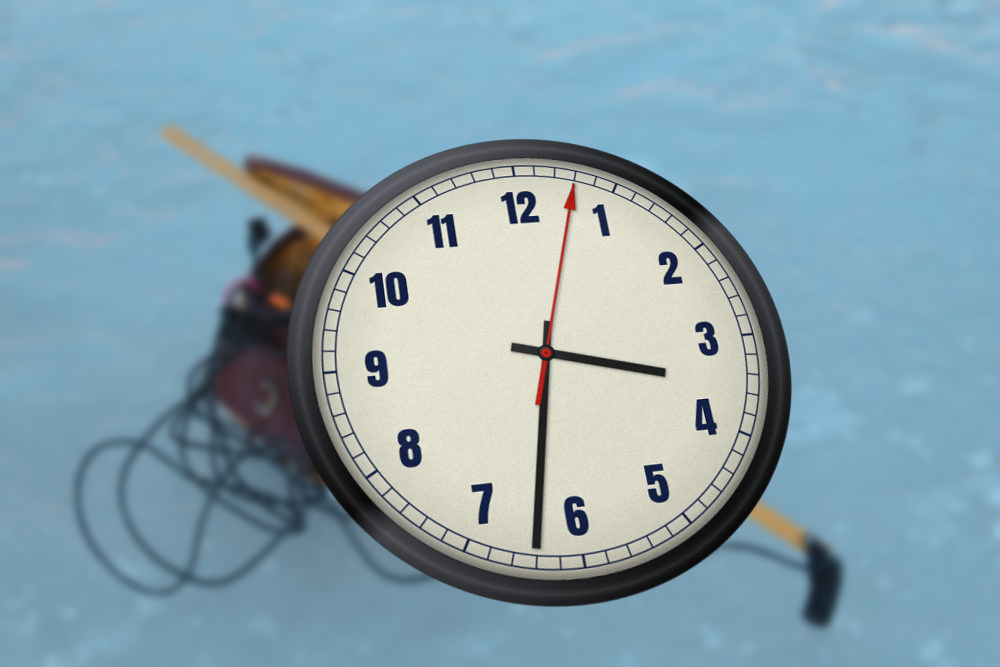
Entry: h=3 m=32 s=3
